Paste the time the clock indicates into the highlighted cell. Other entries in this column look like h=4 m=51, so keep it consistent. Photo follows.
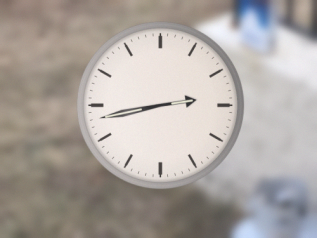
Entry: h=2 m=43
